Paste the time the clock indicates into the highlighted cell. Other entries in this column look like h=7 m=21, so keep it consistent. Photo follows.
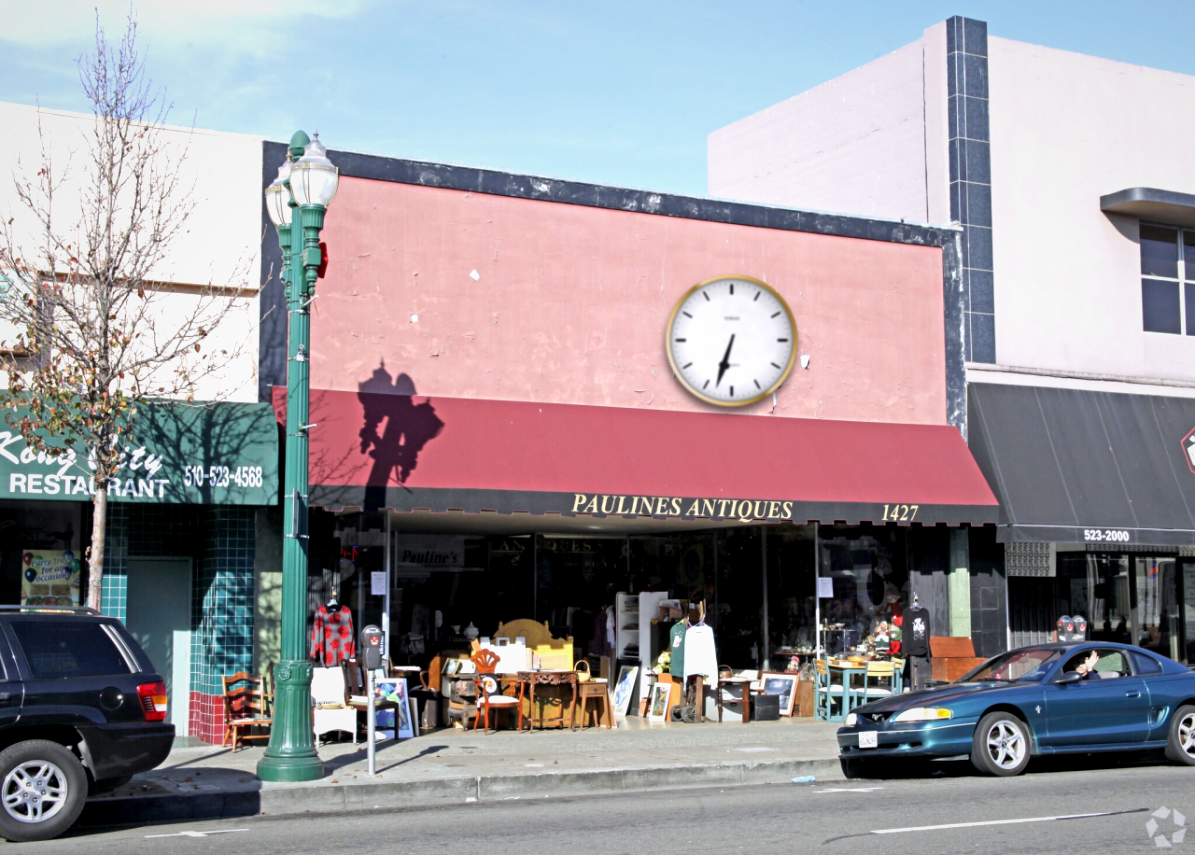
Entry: h=6 m=33
